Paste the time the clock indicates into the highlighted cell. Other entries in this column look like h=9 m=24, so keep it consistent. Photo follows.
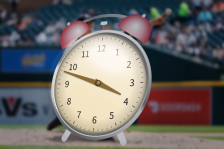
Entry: h=3 m=48
